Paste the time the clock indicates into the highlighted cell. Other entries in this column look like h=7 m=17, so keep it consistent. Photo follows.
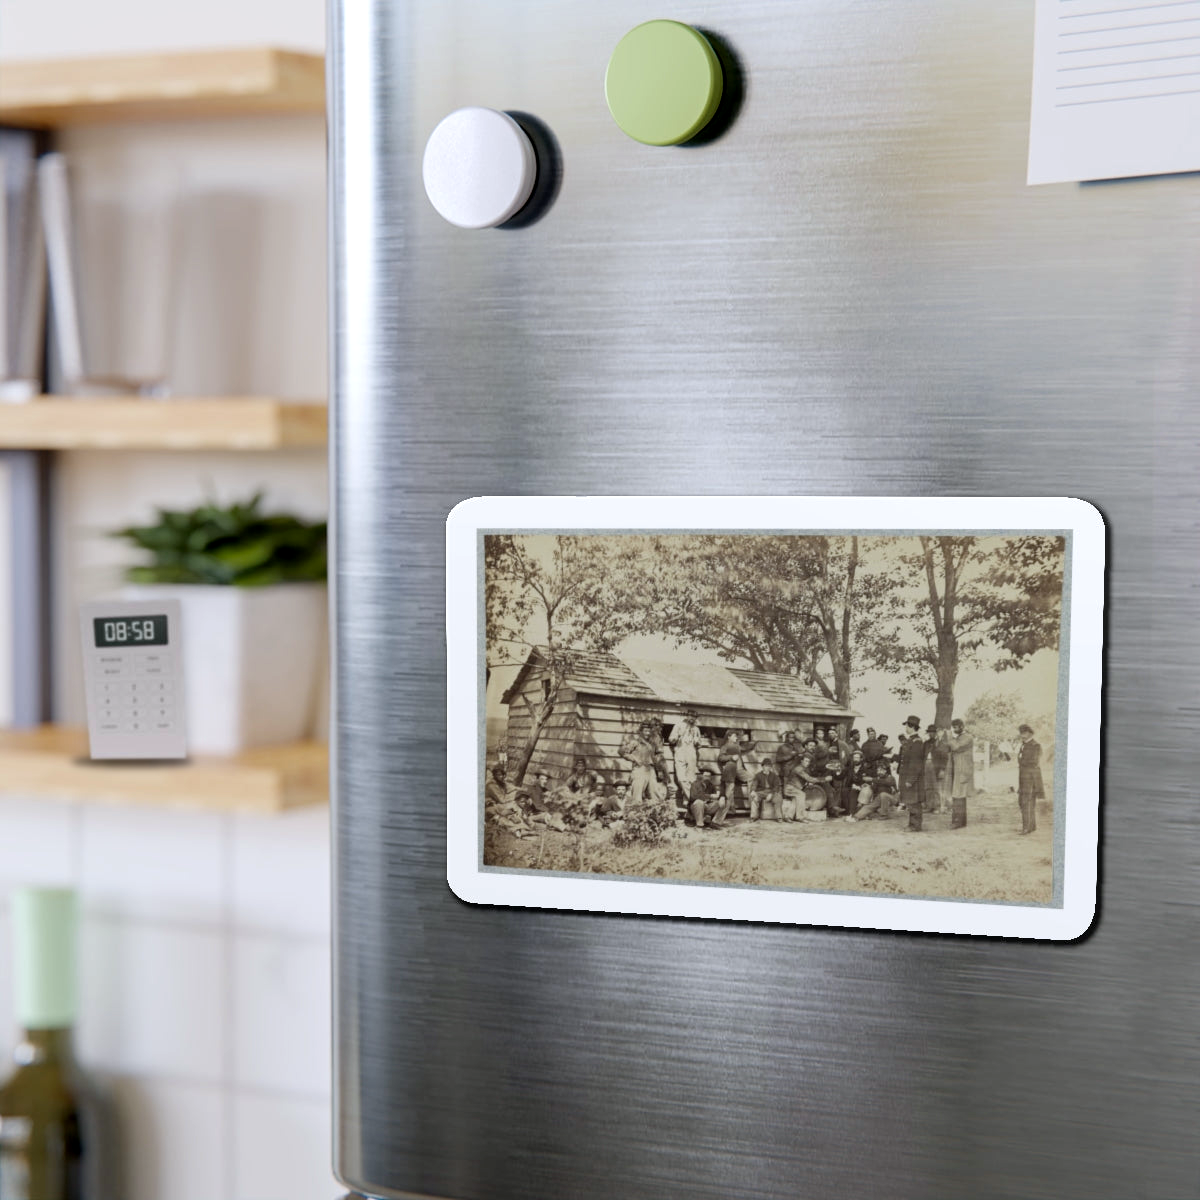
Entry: h=8 m=58
